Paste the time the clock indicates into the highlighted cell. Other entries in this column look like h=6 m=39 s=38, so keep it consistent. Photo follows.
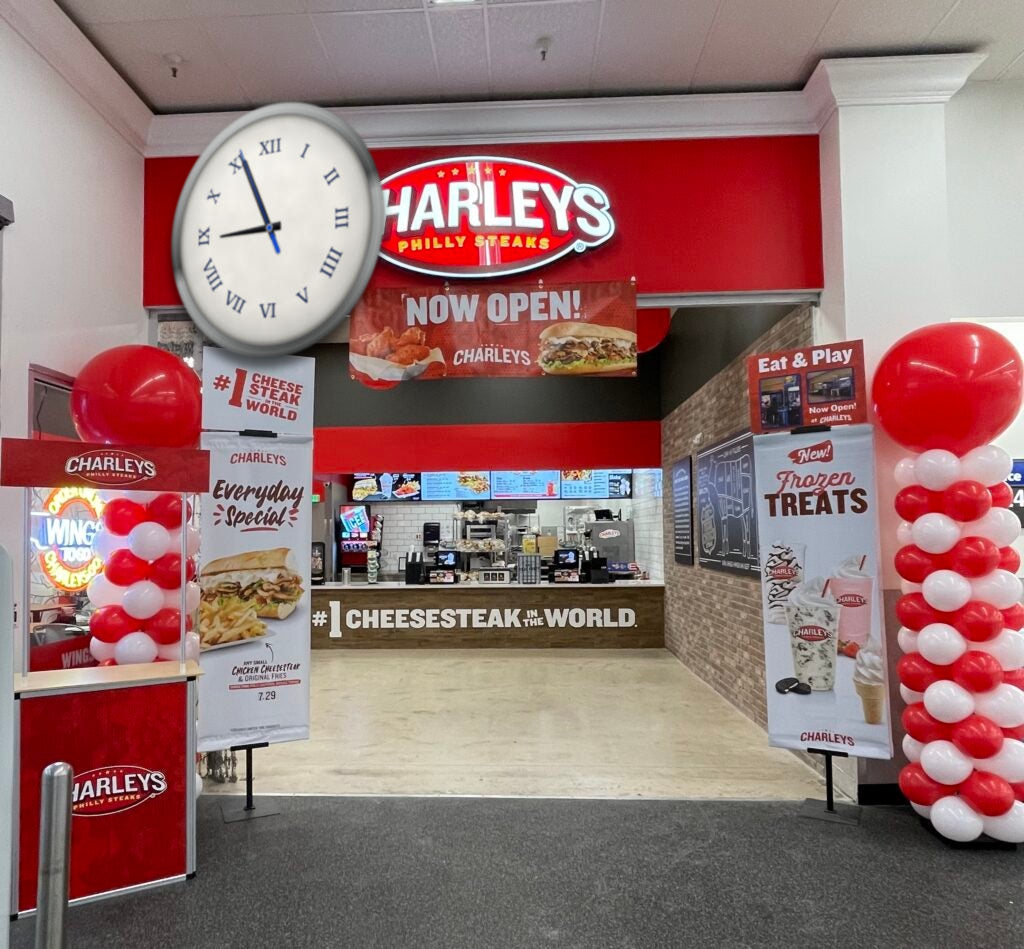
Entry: h=8 m=55 s=56
